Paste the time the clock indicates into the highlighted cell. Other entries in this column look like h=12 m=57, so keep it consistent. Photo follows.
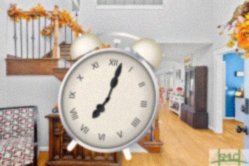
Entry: h=7 m=2
